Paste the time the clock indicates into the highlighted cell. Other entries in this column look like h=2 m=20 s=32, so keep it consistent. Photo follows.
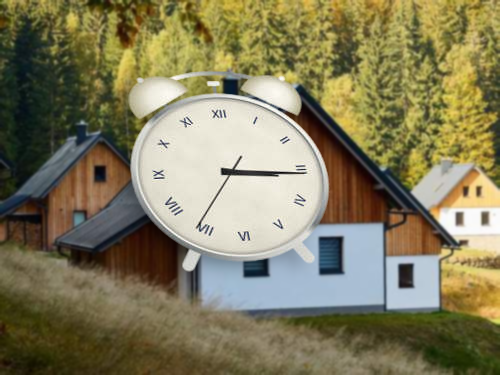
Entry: h=3 m=15 s=36
